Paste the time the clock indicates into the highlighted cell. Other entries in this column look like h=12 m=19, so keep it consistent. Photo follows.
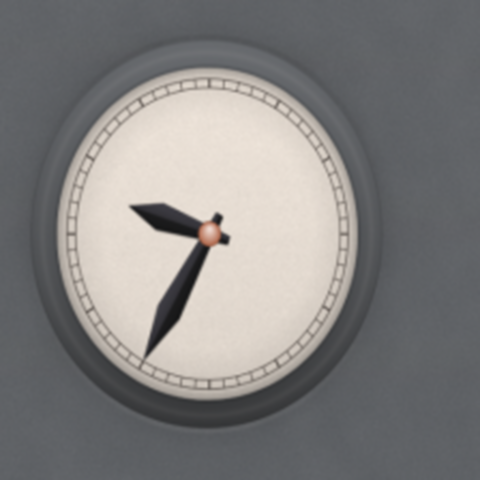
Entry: h=9 m=35
